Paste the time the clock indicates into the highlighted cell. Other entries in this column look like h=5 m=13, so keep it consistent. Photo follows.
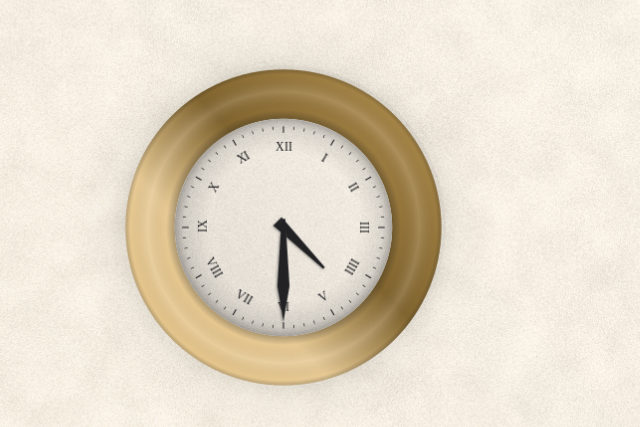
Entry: h=4 m=30
